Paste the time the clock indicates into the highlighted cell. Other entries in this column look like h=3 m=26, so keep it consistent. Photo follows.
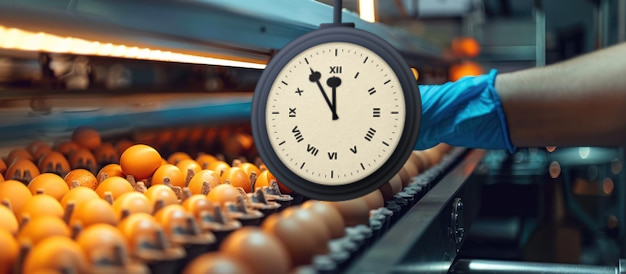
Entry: h=11 m=55
